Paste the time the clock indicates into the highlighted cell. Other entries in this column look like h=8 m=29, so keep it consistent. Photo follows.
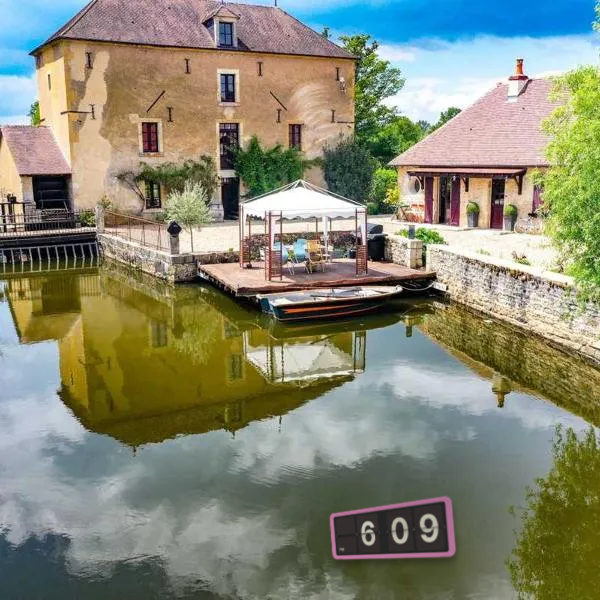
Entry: h=6 m=9
